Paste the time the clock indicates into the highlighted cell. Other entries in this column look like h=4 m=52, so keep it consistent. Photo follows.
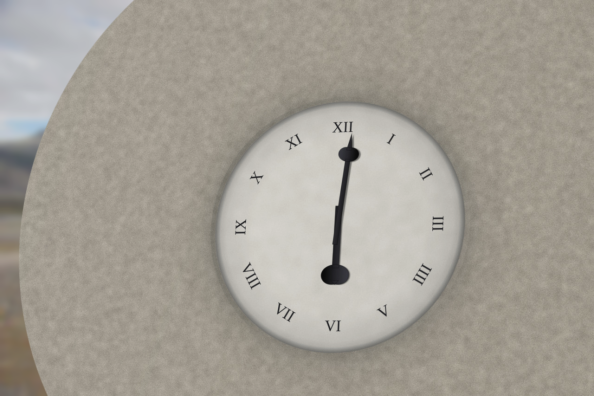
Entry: h=6 m=1
